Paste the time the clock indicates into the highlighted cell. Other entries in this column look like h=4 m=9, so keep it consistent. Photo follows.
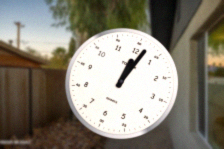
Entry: h=12 m=2
